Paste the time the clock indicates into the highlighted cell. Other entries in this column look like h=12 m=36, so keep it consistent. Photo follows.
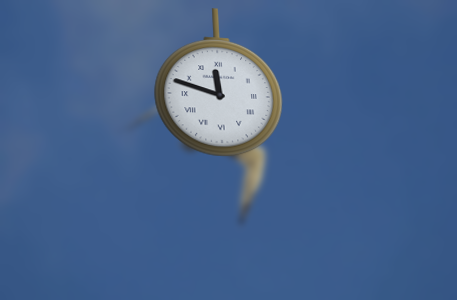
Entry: h=11 m=48
